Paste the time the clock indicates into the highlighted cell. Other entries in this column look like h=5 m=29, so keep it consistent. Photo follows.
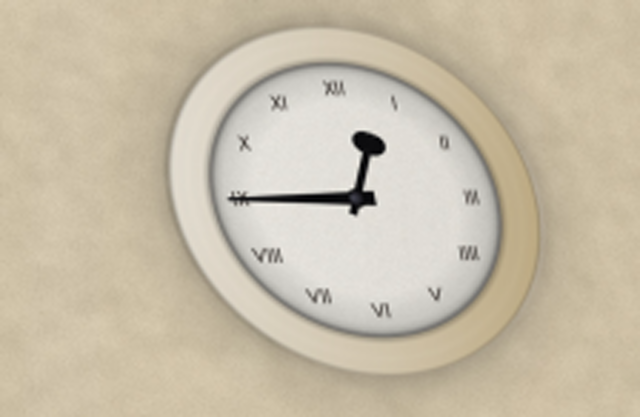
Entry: h=12 m=45
